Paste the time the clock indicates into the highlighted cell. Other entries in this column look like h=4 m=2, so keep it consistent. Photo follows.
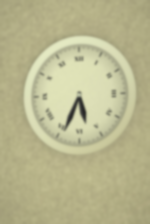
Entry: h=5 m=34
